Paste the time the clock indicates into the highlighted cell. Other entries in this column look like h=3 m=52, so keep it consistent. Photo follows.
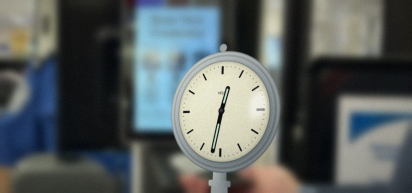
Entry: h=12 m=32
